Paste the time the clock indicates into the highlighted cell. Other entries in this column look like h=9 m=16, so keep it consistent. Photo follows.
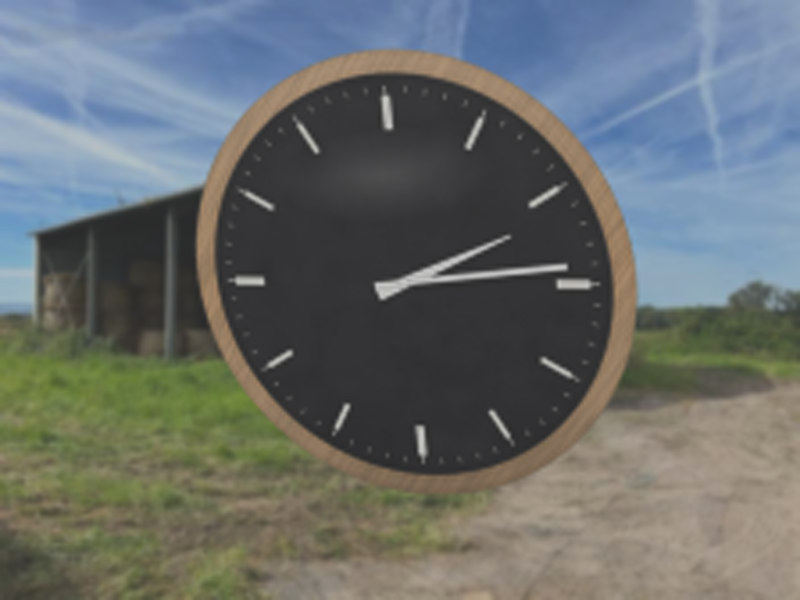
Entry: h=2 m=14
